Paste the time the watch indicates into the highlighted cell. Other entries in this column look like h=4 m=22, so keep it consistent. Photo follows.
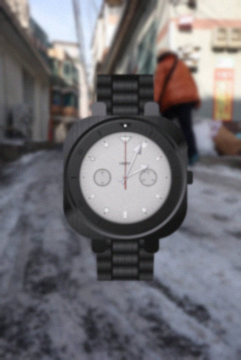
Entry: h=2 m=4
